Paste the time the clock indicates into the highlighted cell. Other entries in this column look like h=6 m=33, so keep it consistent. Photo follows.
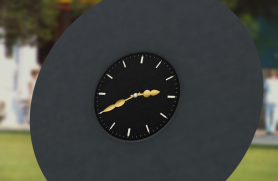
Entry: h=2 m=40
